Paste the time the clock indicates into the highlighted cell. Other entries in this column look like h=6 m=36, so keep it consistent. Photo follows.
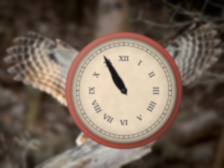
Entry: h=10 m=55
